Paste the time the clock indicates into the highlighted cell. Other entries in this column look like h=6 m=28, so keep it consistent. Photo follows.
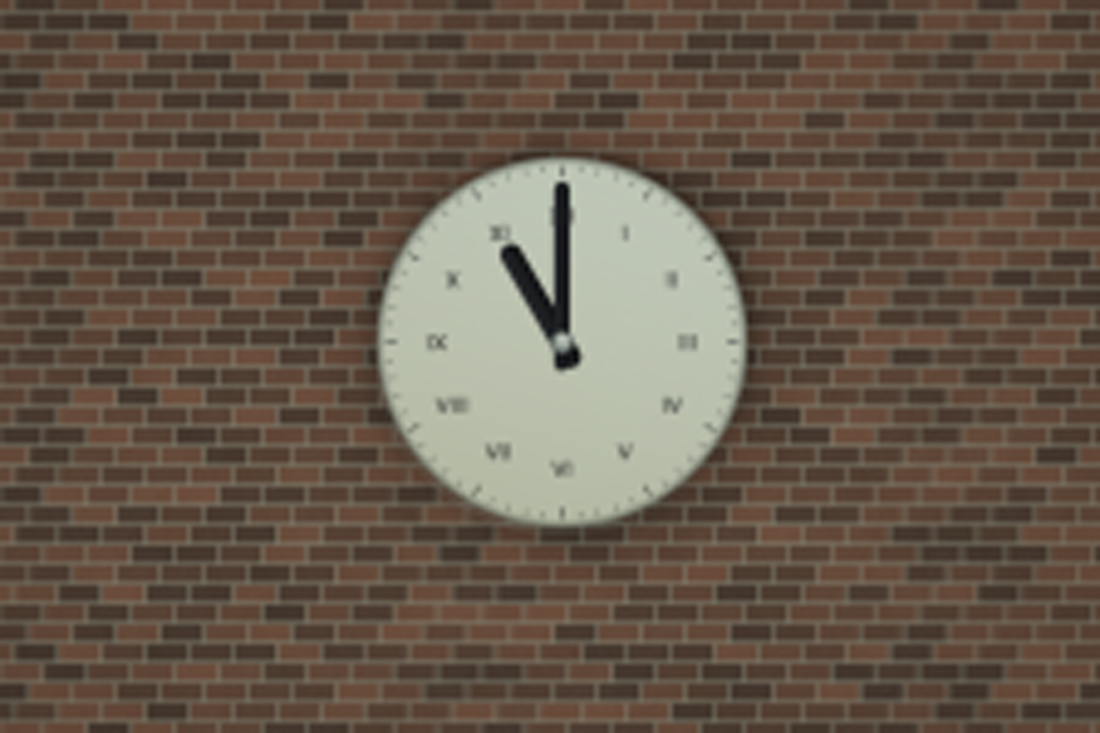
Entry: h=11 m=0
